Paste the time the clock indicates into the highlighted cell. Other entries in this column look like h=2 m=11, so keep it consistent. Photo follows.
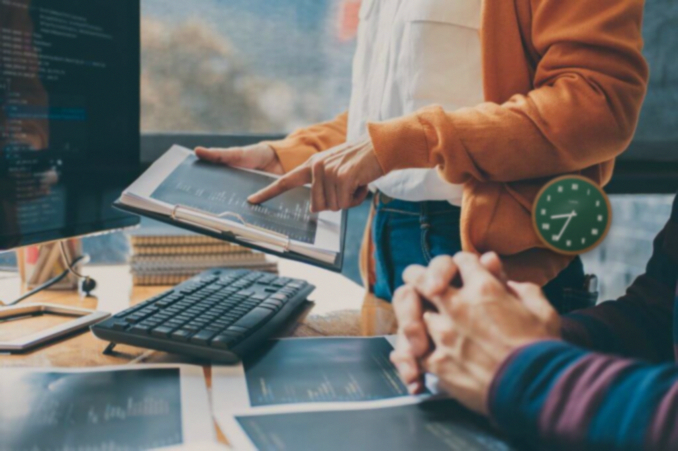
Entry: h=8 m=34
